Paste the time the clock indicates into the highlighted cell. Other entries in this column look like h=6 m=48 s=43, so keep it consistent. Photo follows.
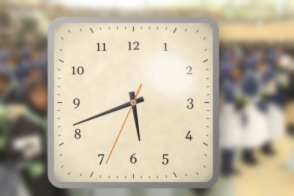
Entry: h=5 m=41 s=34
